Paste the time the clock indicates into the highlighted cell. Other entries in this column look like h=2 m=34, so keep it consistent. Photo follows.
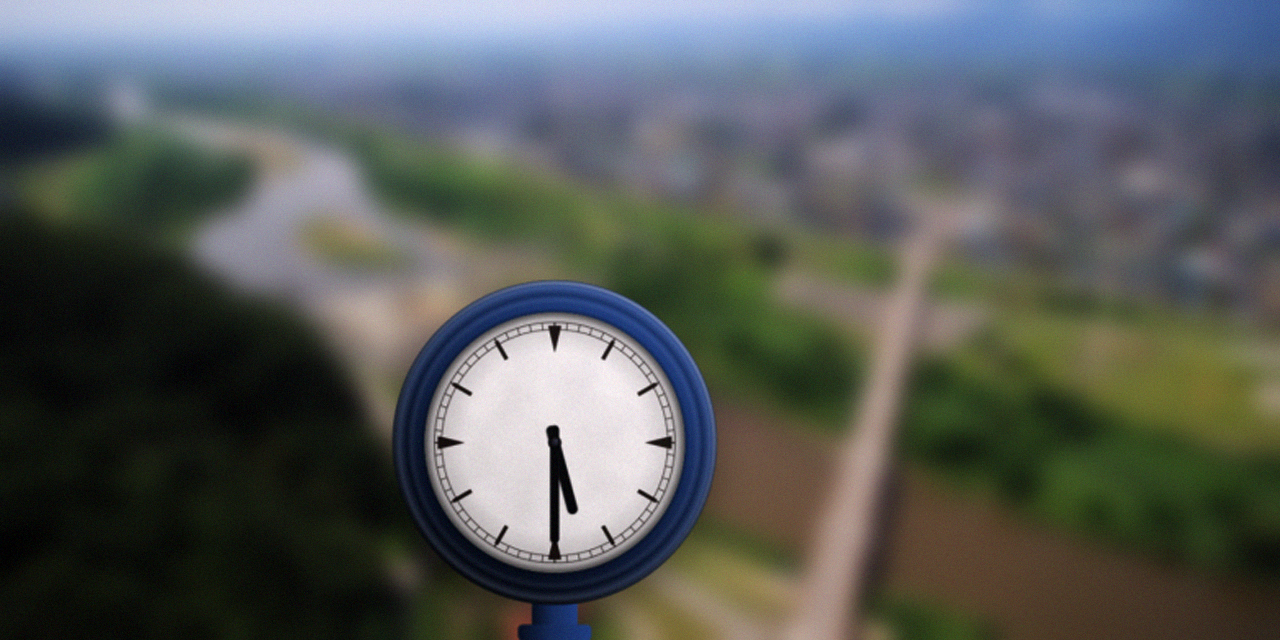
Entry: h=5 m=30
